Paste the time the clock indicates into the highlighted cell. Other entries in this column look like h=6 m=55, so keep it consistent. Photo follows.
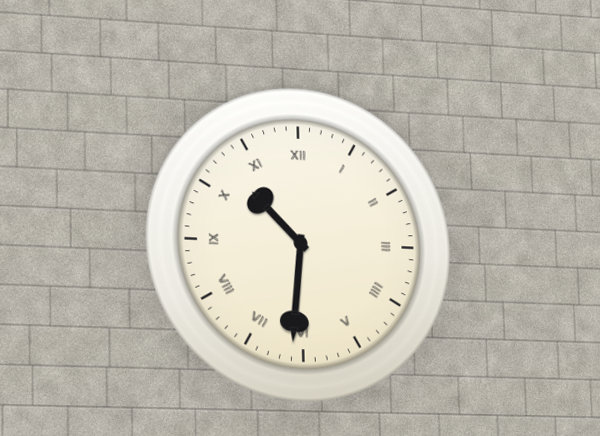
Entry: h=10 m=31
